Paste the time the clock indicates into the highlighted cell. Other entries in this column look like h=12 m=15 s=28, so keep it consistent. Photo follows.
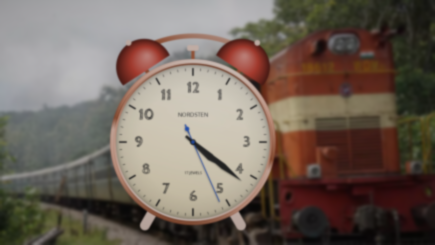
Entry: h=4 m=21 s=26
